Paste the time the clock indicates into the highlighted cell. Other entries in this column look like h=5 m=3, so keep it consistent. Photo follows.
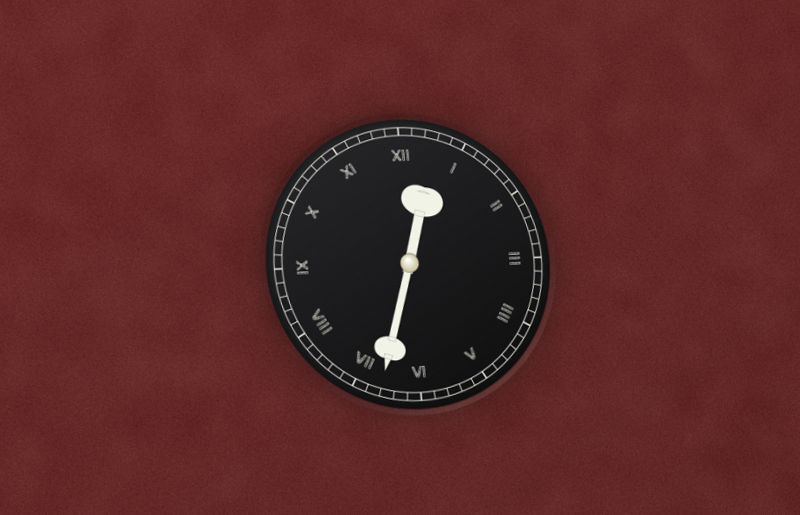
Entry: h=12 m=33
